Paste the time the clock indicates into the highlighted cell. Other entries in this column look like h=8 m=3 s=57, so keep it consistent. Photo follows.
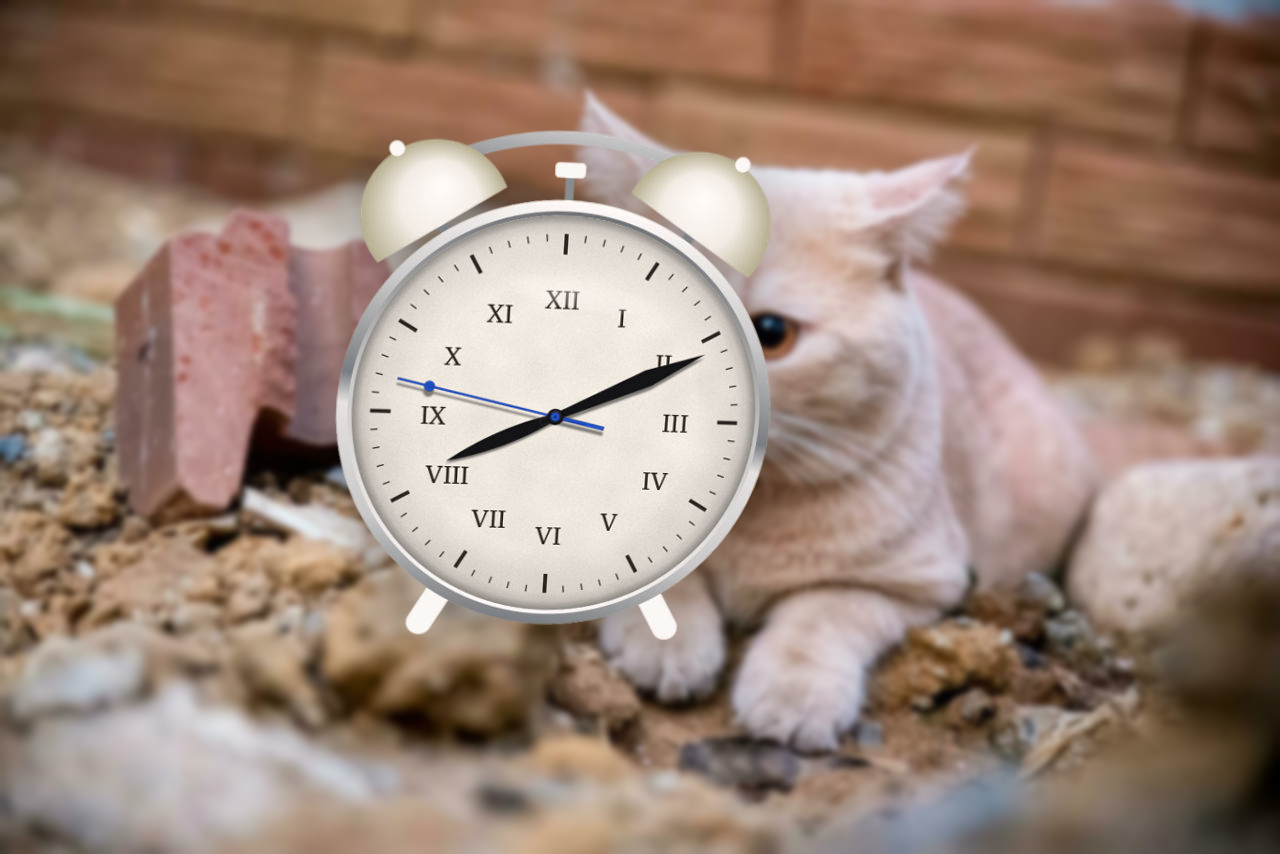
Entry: h=8 m=10 s=47
